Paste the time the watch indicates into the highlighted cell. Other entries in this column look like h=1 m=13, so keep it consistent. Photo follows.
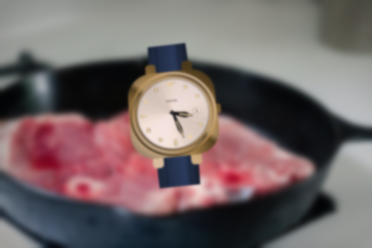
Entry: h=3 m=27
